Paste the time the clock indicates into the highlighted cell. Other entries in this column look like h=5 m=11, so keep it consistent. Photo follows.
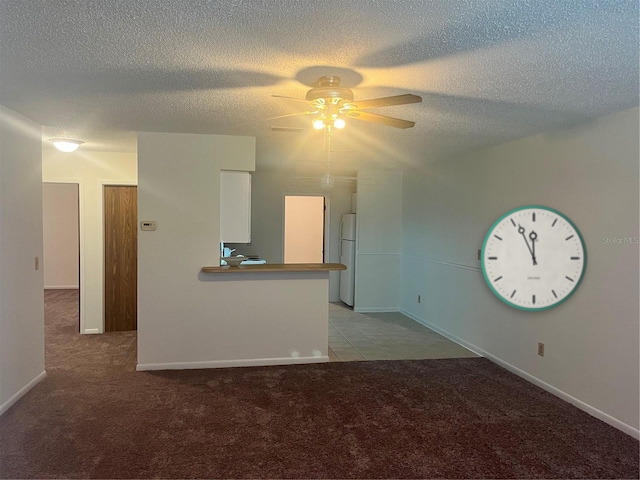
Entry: h=11 m=56
